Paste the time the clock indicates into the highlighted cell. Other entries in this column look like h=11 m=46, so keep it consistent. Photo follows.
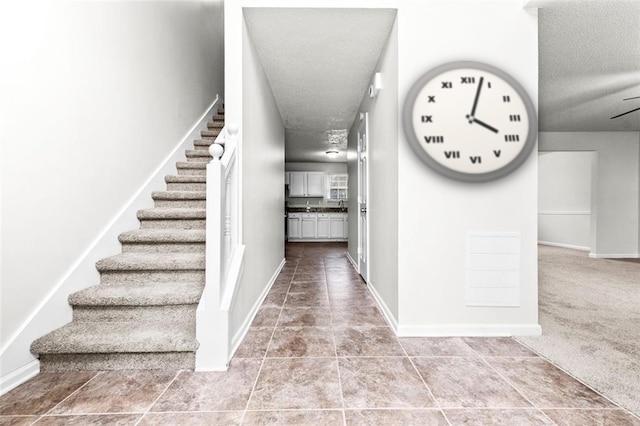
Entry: h=4 m=3
